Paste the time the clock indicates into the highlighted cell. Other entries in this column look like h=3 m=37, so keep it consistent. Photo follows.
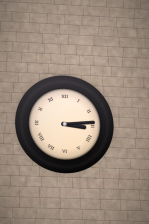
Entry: h=3 m=14
